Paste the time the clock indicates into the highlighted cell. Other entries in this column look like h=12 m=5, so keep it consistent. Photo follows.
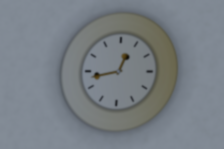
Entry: h=12 m=43
